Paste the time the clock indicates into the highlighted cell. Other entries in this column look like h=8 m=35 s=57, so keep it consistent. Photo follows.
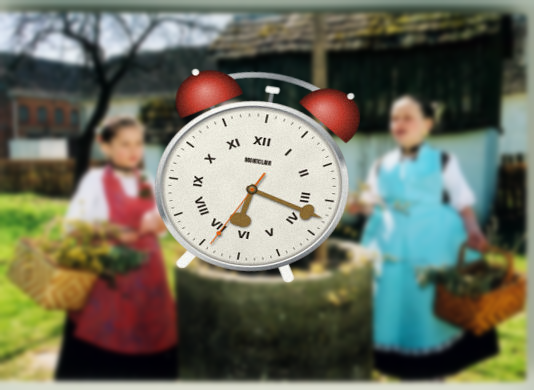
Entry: h=6 m=17 s=34
